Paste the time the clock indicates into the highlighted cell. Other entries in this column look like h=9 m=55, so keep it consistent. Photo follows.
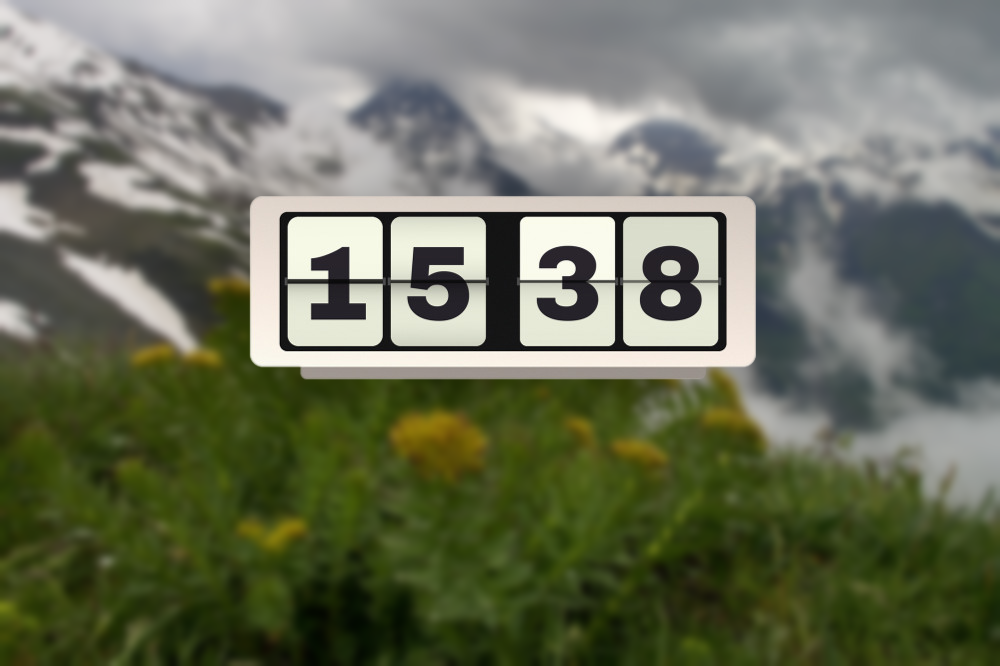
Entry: h=15 m=38
